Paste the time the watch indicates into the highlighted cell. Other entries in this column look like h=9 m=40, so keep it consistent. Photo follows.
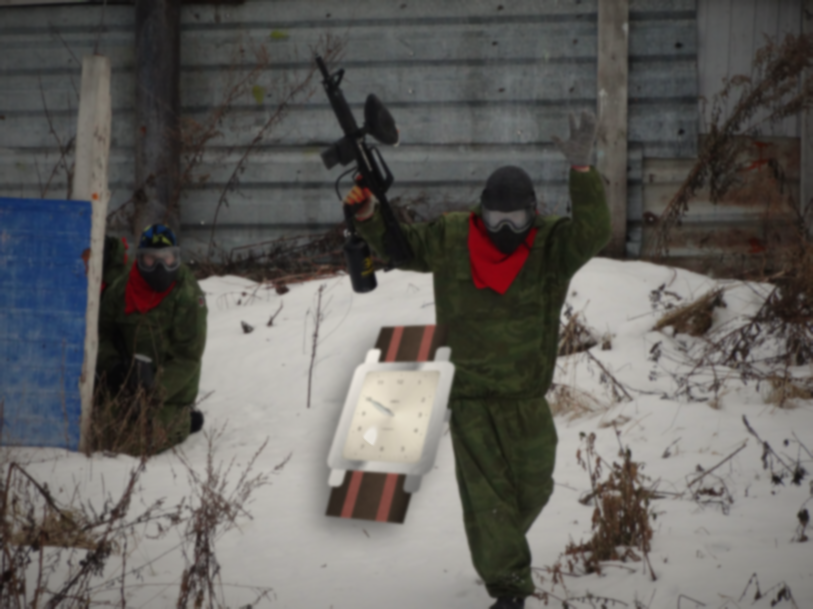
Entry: h=9 m=50
